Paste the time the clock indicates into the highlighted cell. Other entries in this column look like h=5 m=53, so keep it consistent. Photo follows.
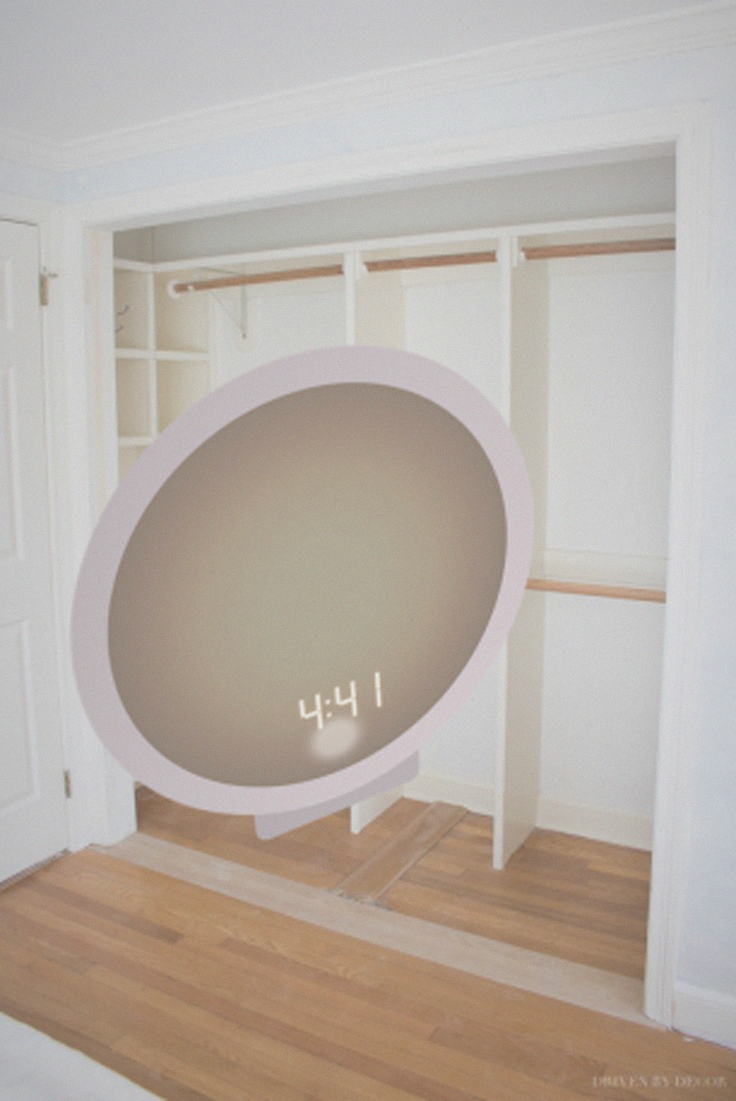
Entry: h=4 m=41
